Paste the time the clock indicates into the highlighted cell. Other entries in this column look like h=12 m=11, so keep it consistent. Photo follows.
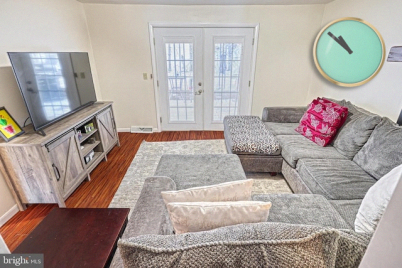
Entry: h=10 m=52
